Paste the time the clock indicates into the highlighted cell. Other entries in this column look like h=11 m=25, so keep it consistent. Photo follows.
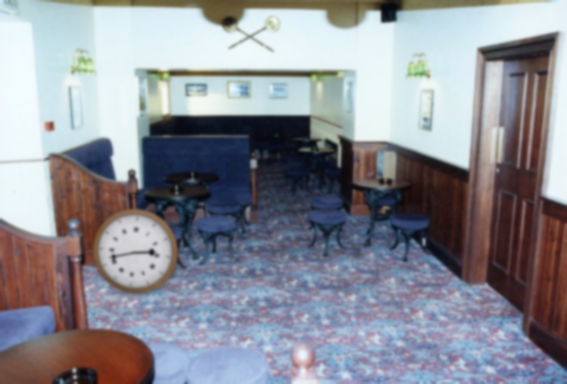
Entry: h=2 m=42
